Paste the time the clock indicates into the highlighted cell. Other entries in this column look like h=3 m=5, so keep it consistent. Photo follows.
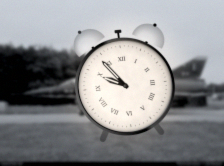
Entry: h=9 m=54
